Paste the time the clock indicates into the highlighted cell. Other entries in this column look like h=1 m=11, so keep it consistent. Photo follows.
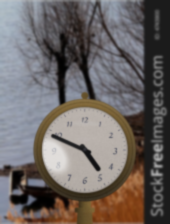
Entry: h=4 m=49
